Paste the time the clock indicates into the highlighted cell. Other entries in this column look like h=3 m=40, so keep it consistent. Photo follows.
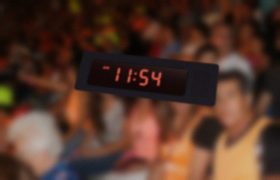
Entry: h=11 m=54
